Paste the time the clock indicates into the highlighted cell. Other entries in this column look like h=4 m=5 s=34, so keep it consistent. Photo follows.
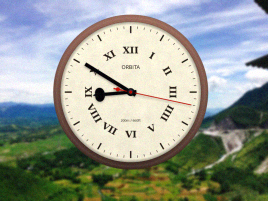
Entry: h=8 m=50 s=17
